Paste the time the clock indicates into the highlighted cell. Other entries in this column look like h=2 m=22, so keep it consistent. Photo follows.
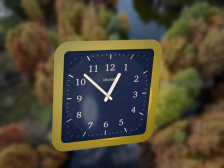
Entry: h=12 m=52
